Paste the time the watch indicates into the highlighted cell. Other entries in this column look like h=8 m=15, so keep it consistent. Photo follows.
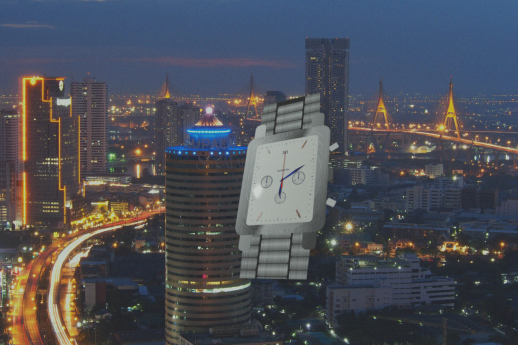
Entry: h=6 m=10
